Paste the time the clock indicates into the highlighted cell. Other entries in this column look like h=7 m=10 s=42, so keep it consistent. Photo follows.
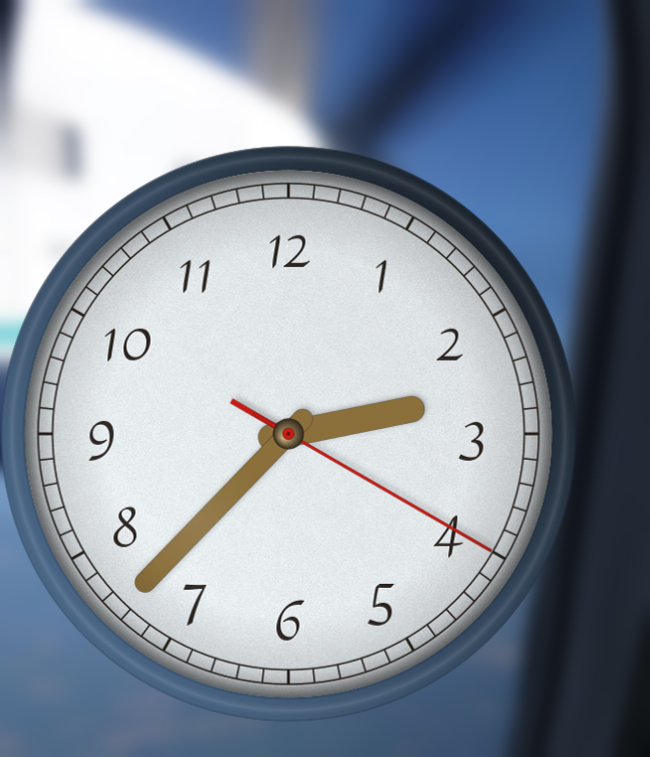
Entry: h=2 m=37 s=20
